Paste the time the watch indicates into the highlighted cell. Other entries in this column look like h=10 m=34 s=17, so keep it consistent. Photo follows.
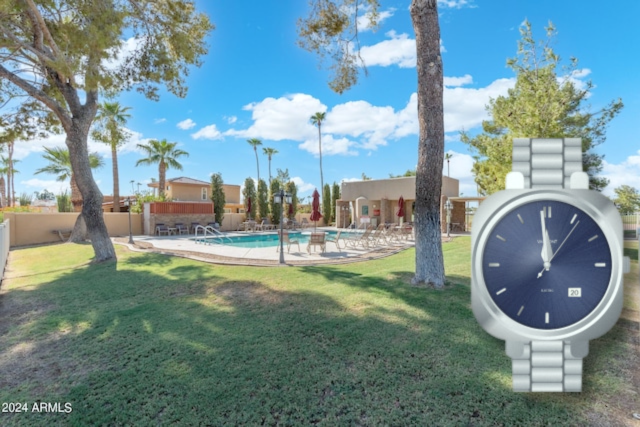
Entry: h=11 m=59 s=6
